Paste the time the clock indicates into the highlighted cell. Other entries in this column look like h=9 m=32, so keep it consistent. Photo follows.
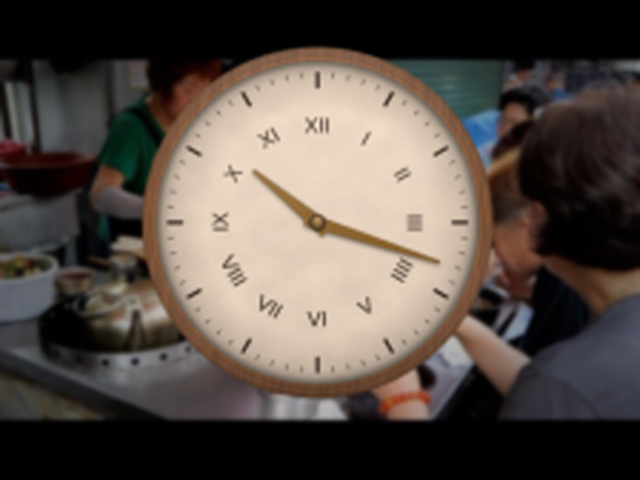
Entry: h=10 m=18
